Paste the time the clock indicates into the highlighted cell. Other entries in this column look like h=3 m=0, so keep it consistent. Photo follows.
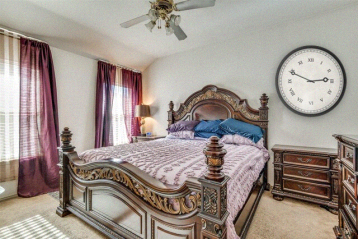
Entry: h=2 m=49
